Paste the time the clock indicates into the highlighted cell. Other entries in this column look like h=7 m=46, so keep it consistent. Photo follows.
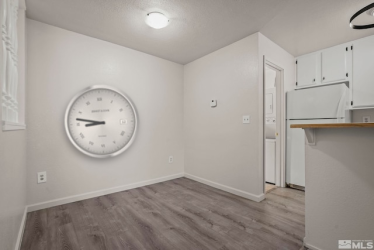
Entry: h=8 m=47
